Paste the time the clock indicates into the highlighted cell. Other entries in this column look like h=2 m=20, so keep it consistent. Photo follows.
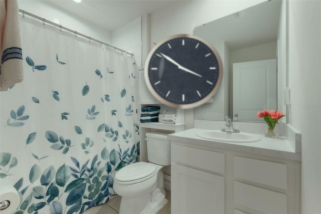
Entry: h=3 m=51
